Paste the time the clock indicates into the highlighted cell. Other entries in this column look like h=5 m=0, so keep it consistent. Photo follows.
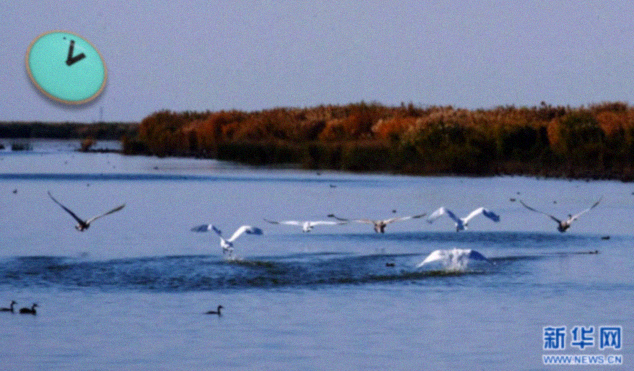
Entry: h=2 m=3
